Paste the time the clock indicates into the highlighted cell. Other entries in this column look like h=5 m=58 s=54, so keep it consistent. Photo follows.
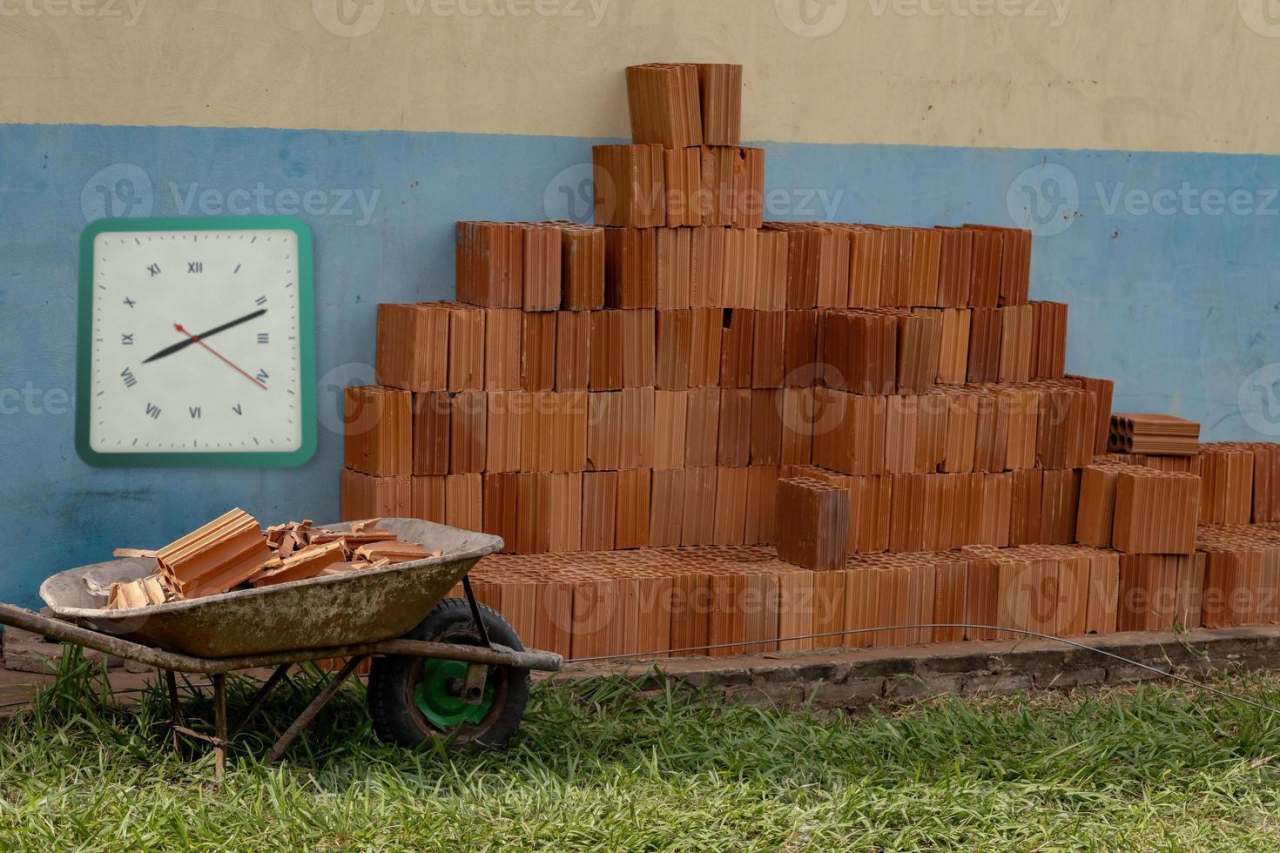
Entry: h=8 m=11 s=21
